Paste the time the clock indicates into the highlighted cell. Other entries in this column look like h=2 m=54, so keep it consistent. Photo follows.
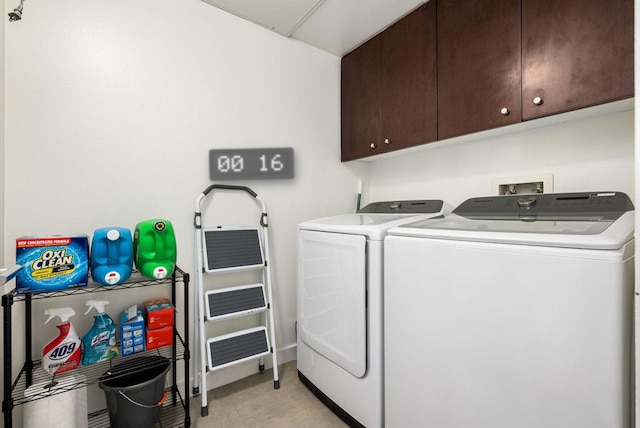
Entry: h=0 m=16
